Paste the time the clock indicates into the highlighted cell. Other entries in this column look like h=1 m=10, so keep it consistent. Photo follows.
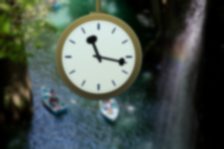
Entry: h=11 m=17
